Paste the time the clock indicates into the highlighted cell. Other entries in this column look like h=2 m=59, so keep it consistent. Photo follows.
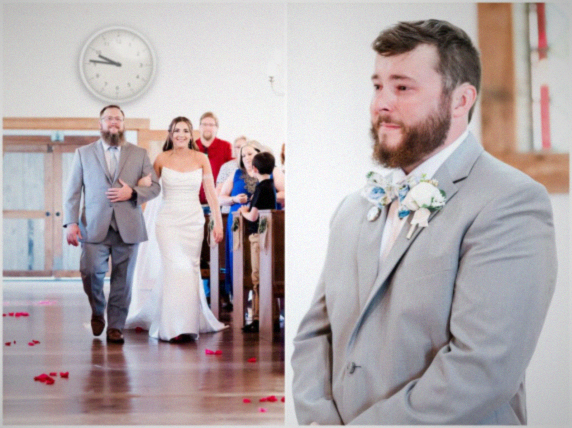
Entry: h=9 m=46
